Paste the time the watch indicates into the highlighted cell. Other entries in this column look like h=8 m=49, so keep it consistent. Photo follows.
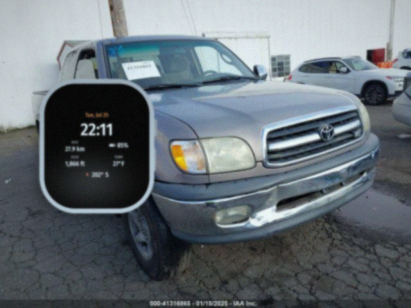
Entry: h=22 m=11
